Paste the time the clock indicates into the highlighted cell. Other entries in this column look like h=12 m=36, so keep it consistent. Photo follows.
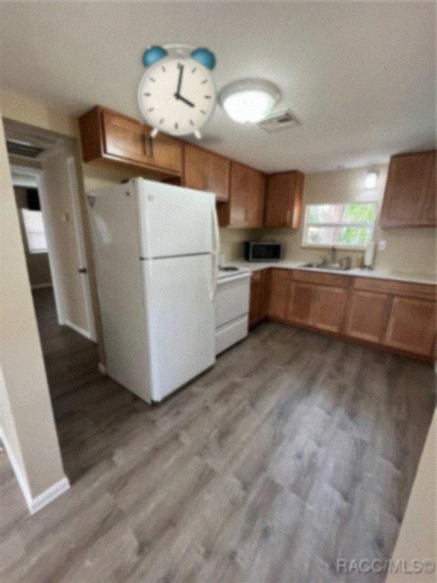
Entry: h=4 m=1
